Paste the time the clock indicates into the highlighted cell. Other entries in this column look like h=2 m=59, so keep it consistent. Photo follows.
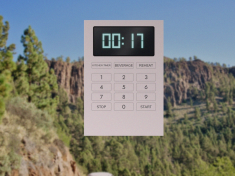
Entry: h=0 m=17
